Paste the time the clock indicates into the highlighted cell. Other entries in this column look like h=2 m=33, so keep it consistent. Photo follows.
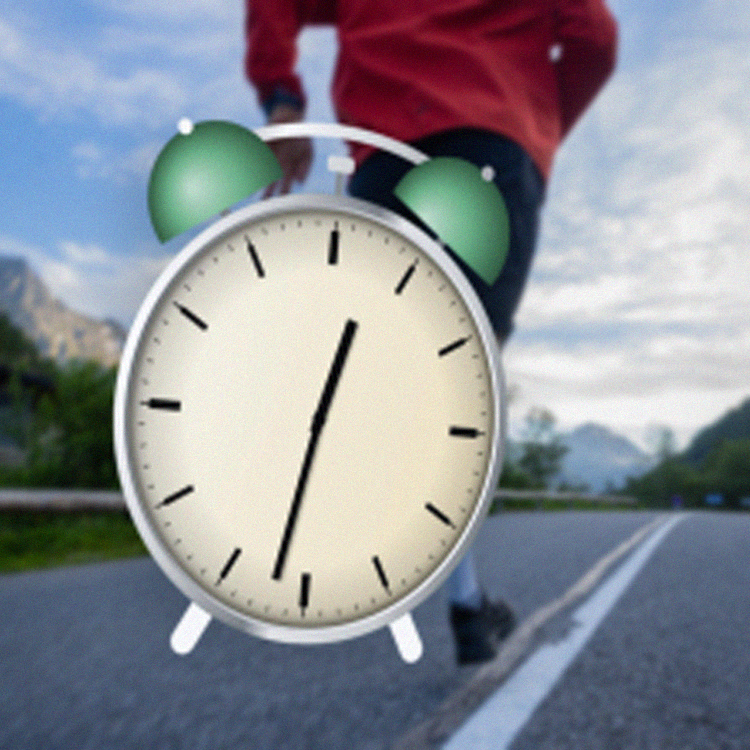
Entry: h=12 m=32
